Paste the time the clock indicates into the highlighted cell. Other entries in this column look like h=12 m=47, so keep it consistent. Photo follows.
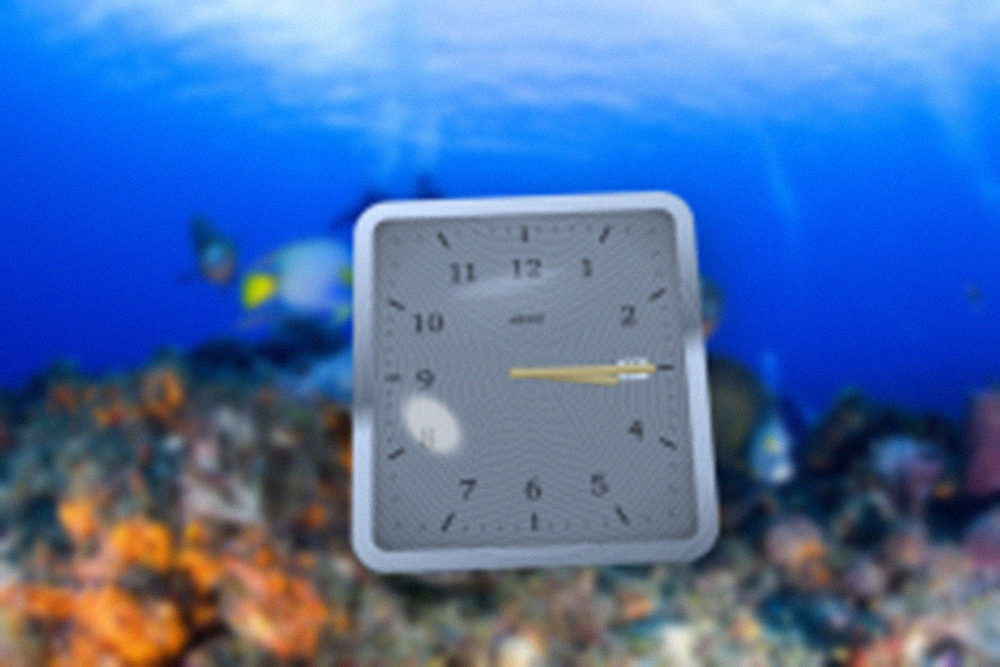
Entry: h=3 m=15
